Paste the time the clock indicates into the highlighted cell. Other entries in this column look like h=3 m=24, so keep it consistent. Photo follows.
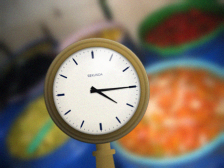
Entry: h=4 m=15
